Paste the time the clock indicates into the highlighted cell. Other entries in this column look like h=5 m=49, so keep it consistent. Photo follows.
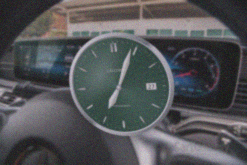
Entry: h=7 m=4
